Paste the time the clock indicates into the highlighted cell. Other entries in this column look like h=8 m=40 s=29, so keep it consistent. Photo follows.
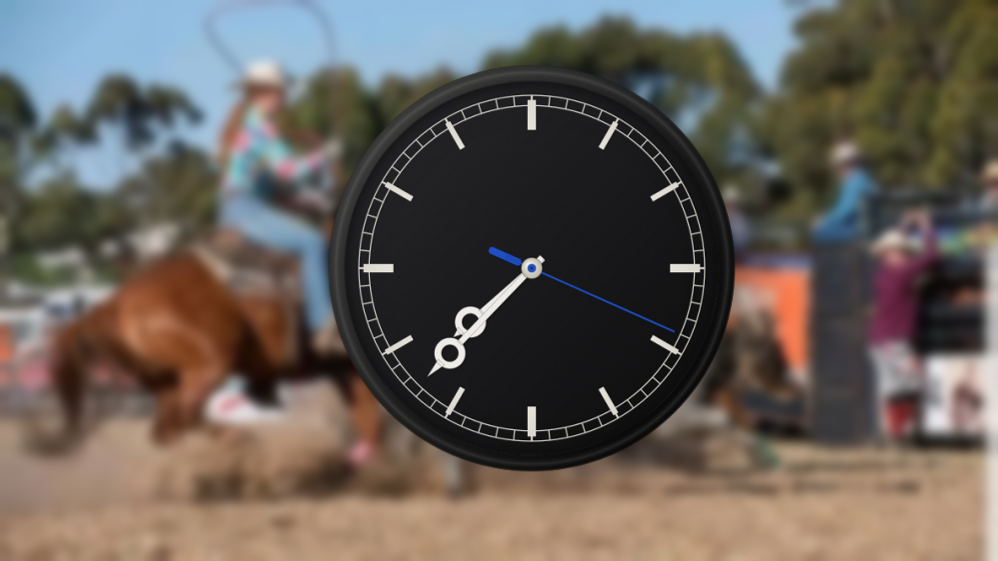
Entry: h=7 m=37 s=19
